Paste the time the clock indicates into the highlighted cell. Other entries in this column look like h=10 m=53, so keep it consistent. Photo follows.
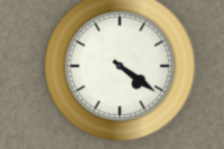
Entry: h=4 m=21
